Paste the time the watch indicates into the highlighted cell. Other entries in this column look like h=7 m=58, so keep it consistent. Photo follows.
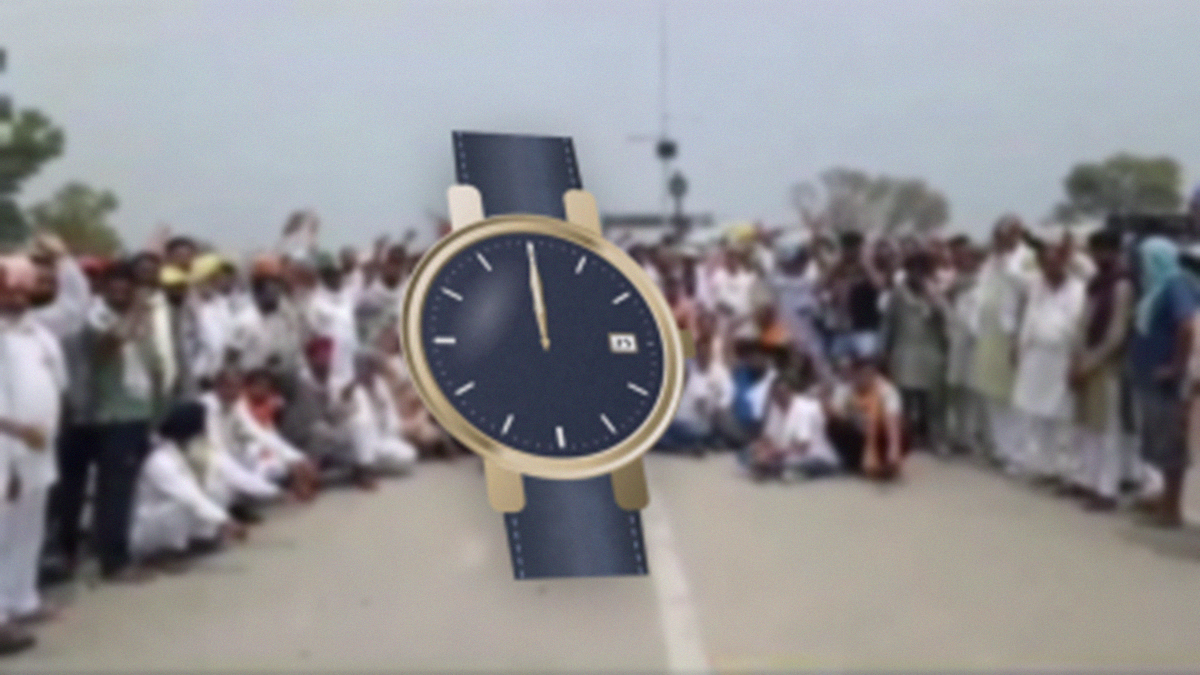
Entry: h=12 m=0
